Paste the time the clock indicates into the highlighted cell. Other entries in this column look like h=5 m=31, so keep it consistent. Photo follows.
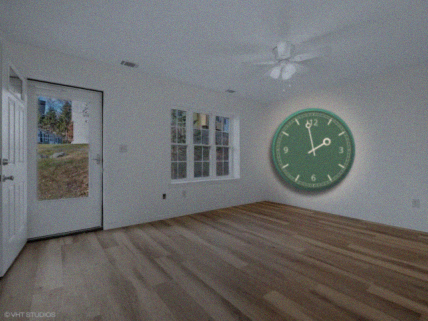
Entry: h=1 m=58
